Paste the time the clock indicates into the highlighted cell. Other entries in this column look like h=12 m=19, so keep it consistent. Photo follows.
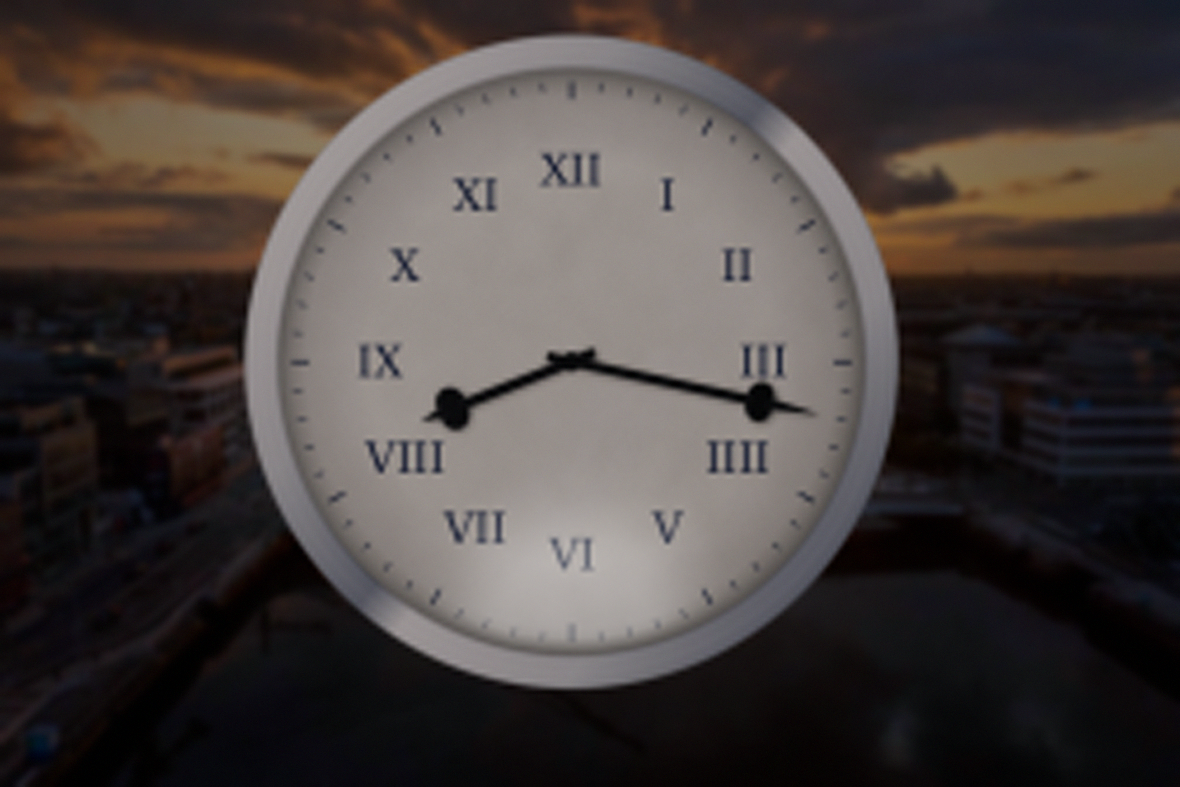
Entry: h=8 m=17
